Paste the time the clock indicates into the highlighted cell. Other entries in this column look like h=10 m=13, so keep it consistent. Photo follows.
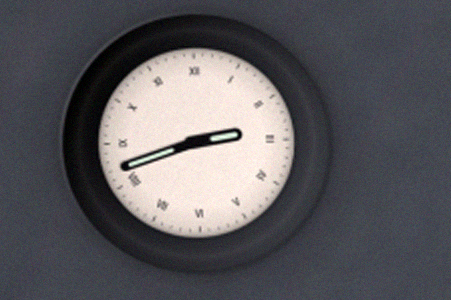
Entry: h=2 m=42
